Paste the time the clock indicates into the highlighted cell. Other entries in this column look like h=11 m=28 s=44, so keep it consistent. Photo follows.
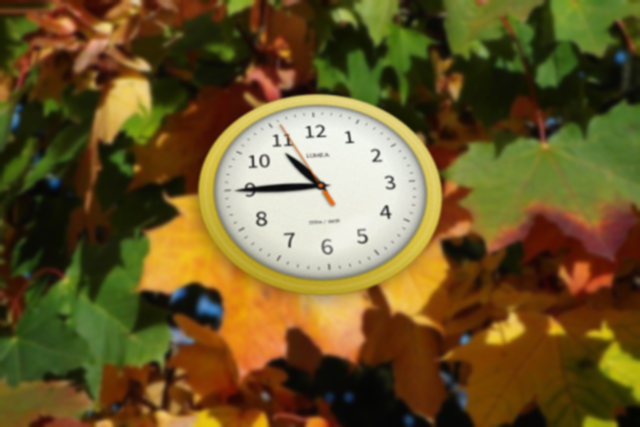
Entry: h=10 m=44 s=56
